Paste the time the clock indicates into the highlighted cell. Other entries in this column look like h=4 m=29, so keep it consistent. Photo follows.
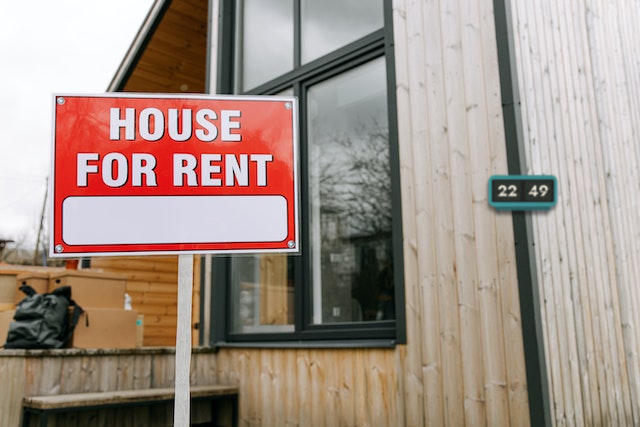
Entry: h=22 m=49
